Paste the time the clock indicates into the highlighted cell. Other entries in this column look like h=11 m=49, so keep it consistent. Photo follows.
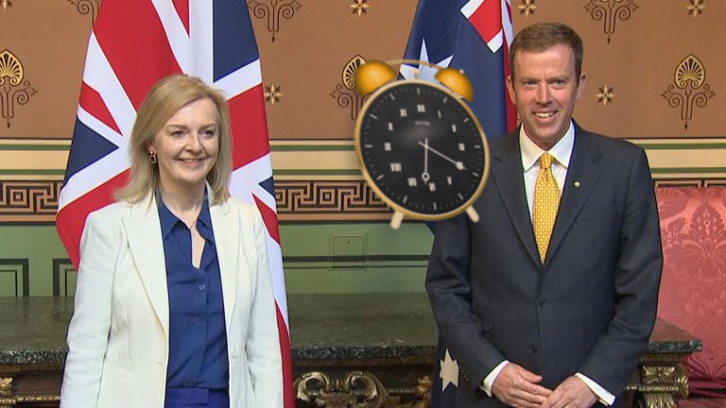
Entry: h=6 m=20
